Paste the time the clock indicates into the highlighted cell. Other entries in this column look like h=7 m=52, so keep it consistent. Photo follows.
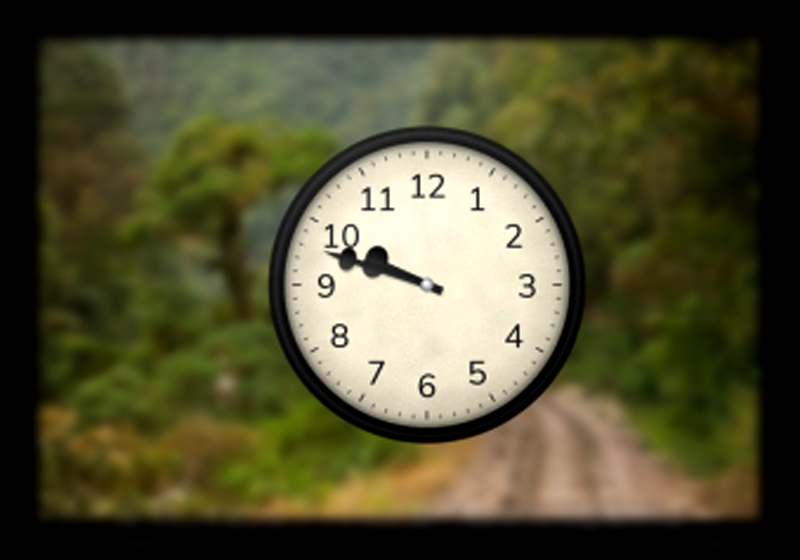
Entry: h=9 m=48
